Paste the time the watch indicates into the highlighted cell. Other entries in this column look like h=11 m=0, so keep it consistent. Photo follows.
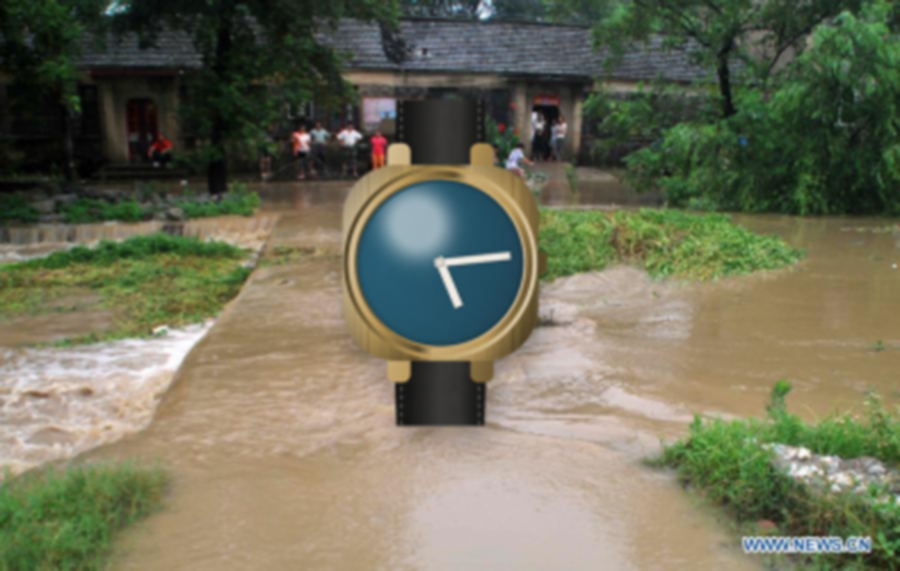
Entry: h=5 m=14
